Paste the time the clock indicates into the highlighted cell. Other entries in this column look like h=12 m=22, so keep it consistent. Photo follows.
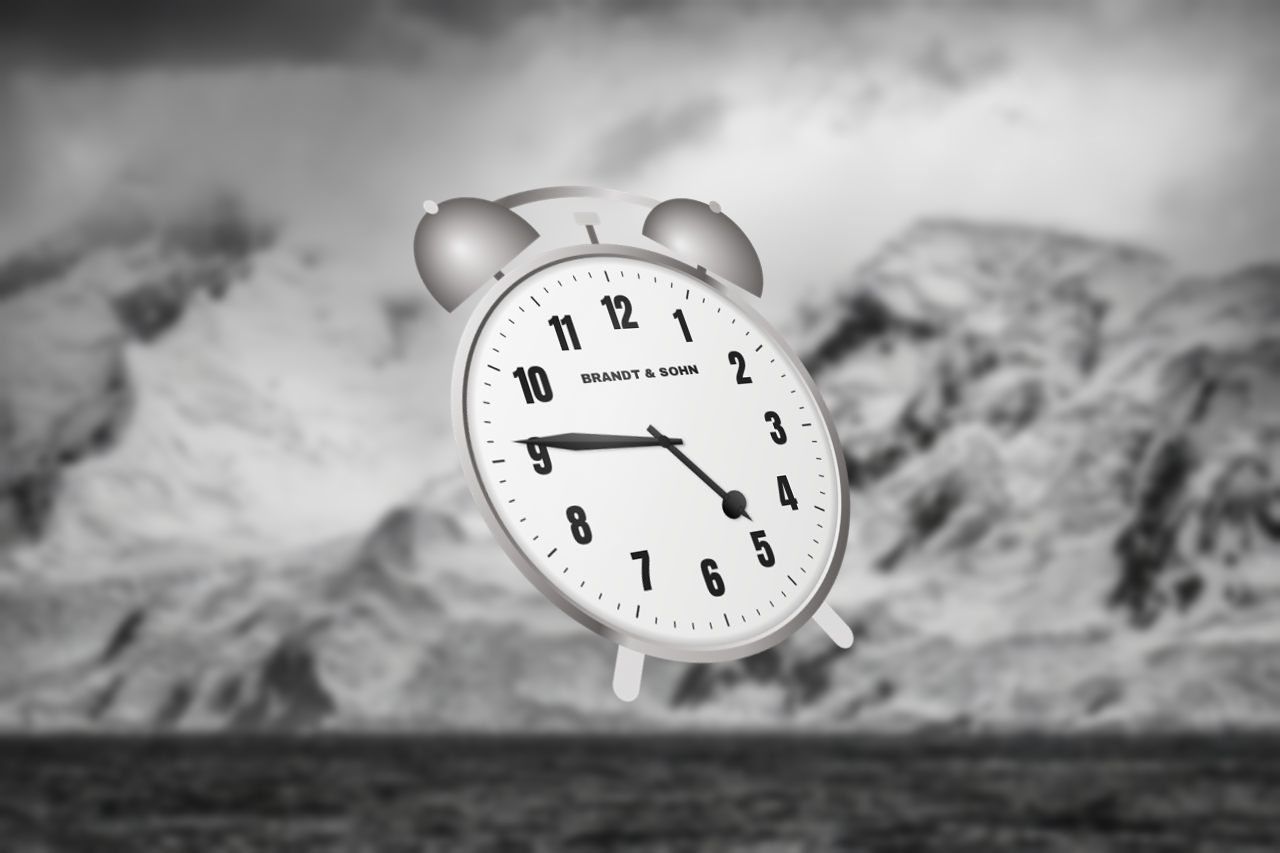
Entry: h=4 m=46
